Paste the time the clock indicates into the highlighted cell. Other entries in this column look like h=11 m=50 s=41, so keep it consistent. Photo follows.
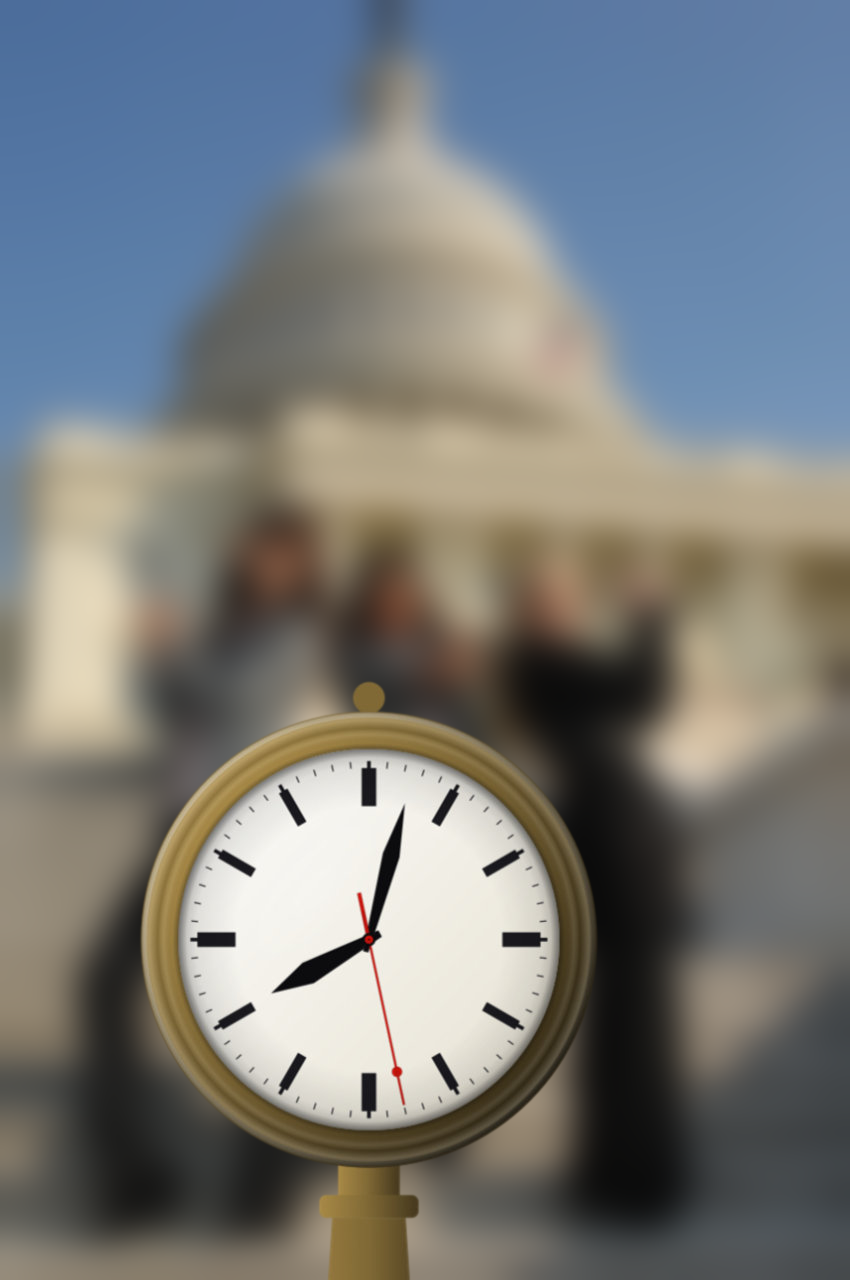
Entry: h=8 m=2 s=28
